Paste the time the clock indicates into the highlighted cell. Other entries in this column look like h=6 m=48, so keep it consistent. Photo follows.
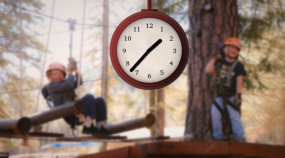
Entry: h=1 m=37
